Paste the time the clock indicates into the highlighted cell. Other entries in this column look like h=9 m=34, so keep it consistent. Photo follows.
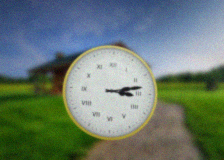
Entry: h=3 m=13
